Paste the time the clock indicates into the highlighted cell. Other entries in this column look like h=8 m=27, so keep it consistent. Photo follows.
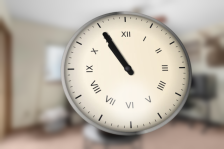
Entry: h=10 m=55
